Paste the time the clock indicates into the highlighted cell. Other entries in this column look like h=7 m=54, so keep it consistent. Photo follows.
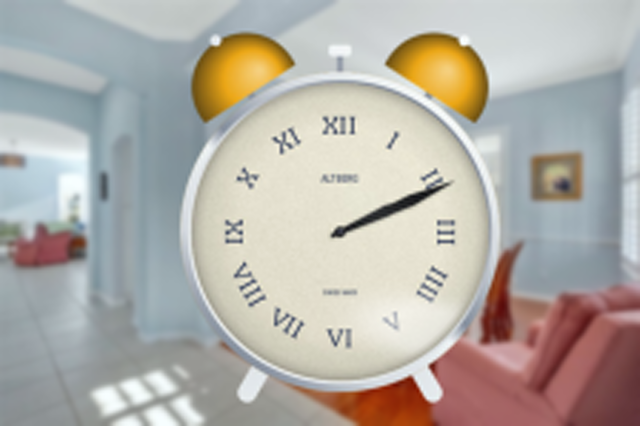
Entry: h=2 m=11
